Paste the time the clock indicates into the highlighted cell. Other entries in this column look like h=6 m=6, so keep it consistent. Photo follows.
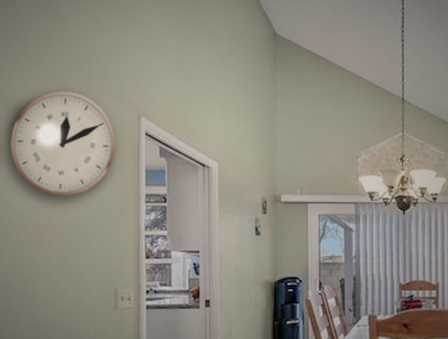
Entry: h=12 m=10
